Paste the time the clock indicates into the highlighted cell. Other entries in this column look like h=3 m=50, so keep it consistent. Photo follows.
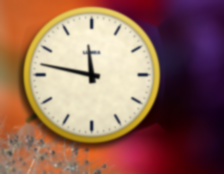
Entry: h=11 m=47
